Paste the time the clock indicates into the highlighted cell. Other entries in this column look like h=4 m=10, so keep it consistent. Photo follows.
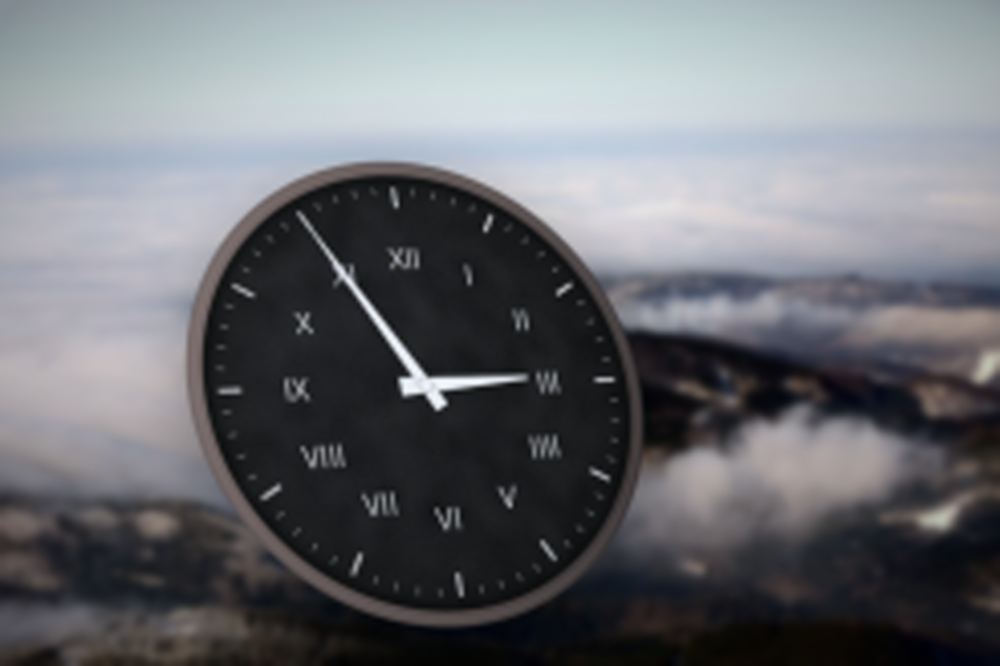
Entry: h=2 m=55
